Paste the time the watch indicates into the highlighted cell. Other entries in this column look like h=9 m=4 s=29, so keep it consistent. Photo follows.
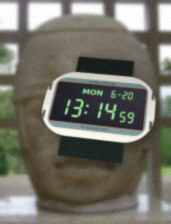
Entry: h=13 m=14 s=59
